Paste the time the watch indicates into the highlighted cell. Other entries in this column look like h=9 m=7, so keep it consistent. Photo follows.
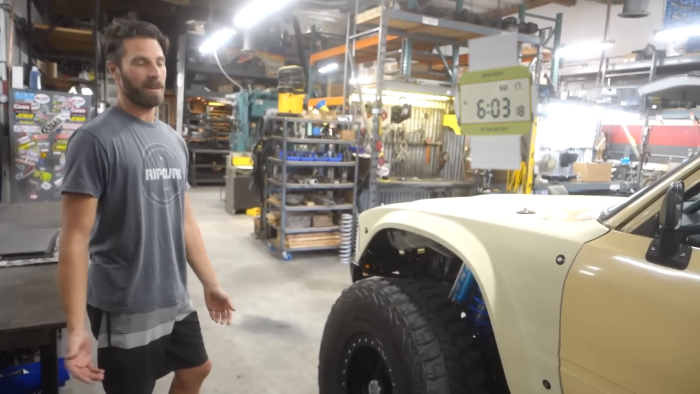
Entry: h=6 m=3
